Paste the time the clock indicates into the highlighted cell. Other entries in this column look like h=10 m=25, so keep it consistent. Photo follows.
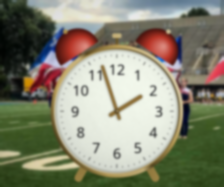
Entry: h=1 m=57
